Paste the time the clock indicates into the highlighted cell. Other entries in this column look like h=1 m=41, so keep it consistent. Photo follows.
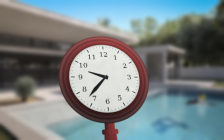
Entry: h=9 m=37
